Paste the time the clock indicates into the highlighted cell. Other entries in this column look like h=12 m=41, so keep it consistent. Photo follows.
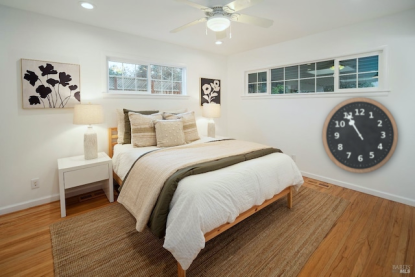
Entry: h=10 m=55
